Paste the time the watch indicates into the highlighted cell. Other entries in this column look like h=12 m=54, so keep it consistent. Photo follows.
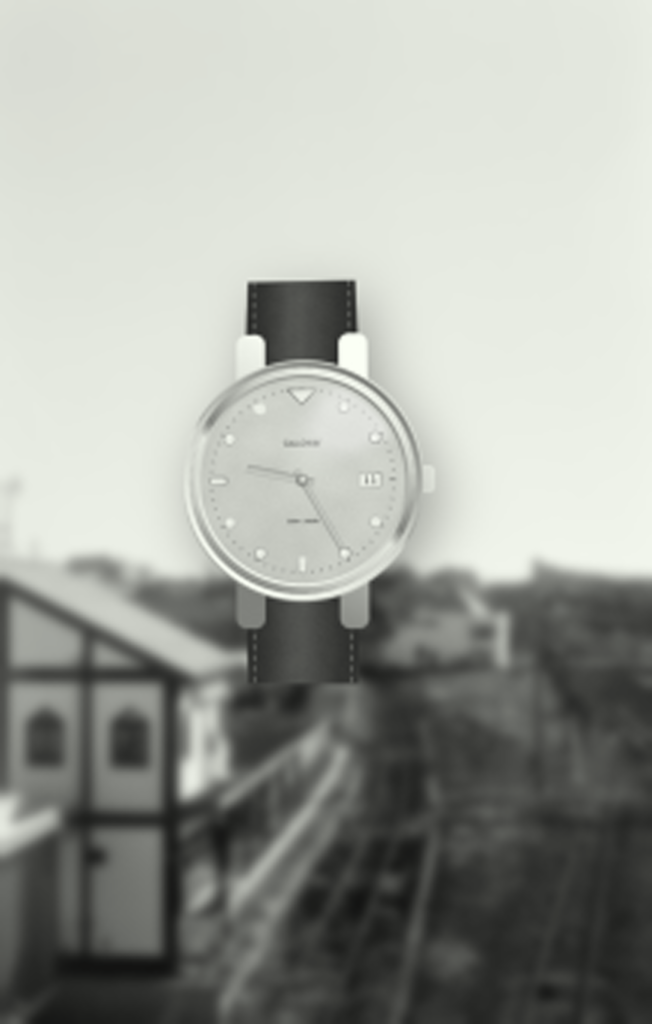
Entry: h=9 m=25
